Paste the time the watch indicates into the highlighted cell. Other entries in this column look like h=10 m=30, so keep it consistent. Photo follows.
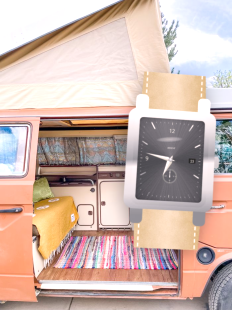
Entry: h=6 m=47
